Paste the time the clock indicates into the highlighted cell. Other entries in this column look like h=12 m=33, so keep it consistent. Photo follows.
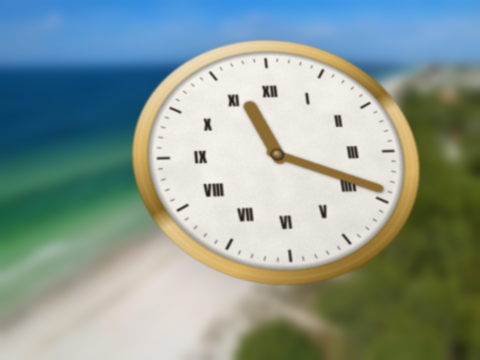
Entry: h=11 m=19
